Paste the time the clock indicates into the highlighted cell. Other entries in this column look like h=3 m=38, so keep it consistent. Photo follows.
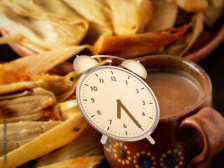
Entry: h=6 m=25
